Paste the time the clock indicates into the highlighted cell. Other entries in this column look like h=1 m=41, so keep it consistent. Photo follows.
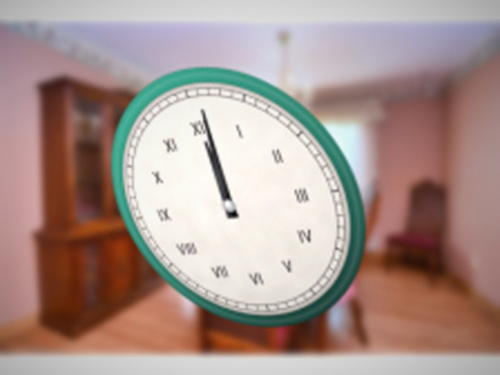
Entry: h=12 m=1
